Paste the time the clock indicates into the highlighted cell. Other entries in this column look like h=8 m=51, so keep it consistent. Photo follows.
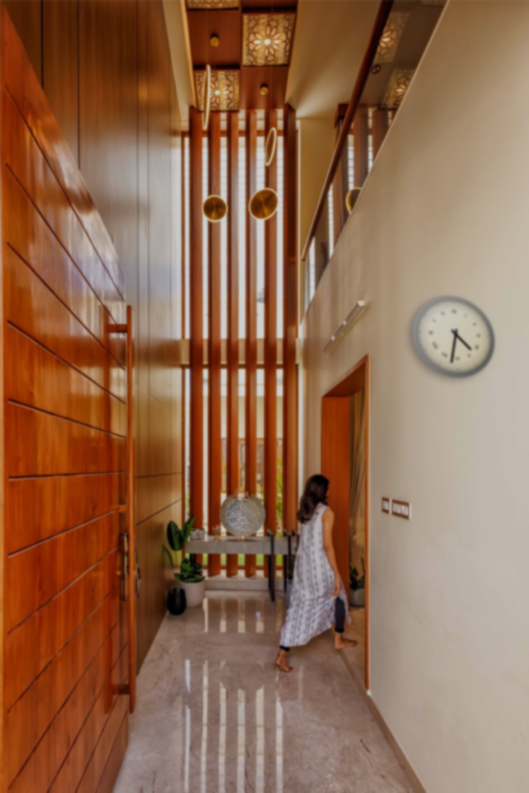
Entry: h=4 m=32
